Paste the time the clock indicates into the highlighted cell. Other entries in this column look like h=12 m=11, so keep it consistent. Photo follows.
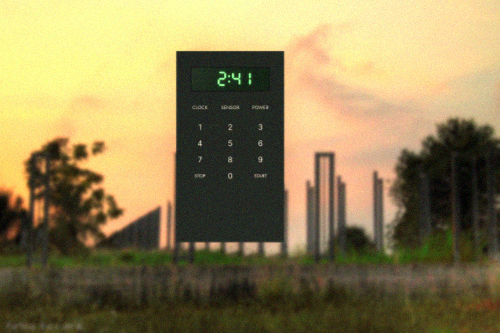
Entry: h=2 m=41
